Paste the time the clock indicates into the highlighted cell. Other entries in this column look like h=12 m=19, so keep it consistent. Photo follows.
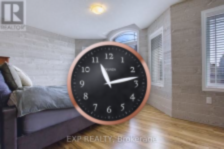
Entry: h=11 m=13
